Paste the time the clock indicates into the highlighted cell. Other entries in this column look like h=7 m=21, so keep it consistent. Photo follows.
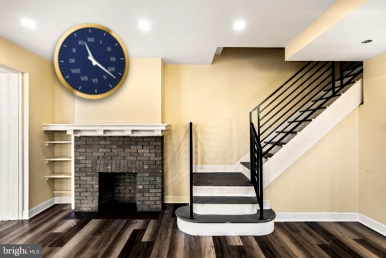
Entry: h=11 m=22
